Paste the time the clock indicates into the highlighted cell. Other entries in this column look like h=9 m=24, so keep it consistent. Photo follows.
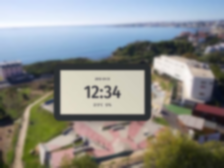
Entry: h=12 m=34
